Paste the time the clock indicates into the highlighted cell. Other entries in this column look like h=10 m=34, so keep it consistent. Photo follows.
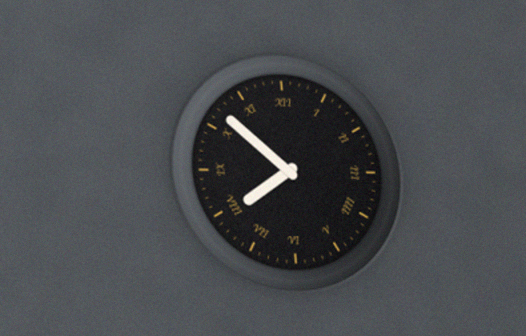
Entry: h=7 m=52
